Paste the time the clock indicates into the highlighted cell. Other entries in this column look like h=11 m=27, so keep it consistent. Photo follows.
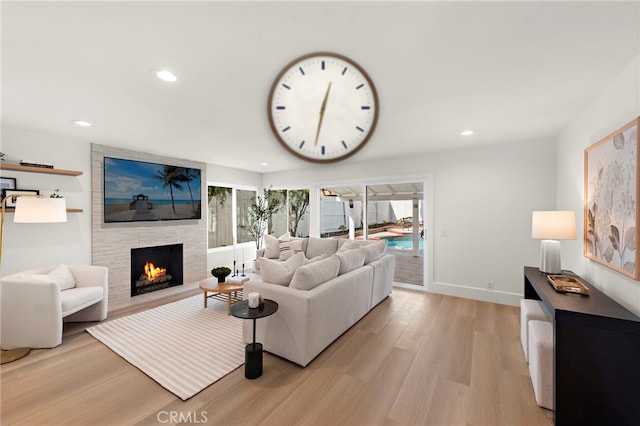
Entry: h=12 m=32
